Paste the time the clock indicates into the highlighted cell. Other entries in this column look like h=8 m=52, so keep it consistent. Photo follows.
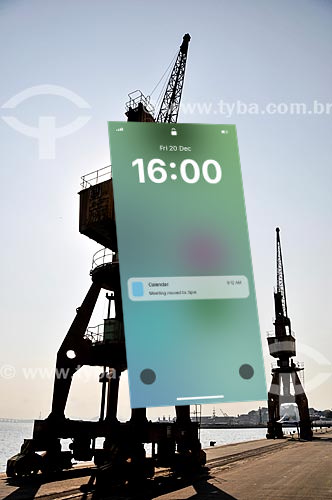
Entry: h=16 m=0
